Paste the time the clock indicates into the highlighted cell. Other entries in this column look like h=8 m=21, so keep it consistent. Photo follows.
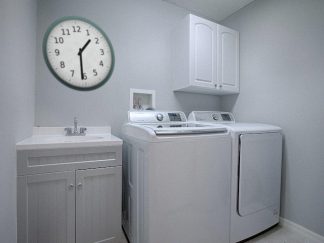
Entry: h=1 m=31
